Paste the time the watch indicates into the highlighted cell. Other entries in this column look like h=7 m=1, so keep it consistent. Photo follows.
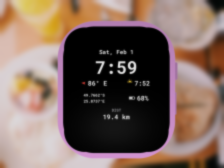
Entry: h=7 m=59
